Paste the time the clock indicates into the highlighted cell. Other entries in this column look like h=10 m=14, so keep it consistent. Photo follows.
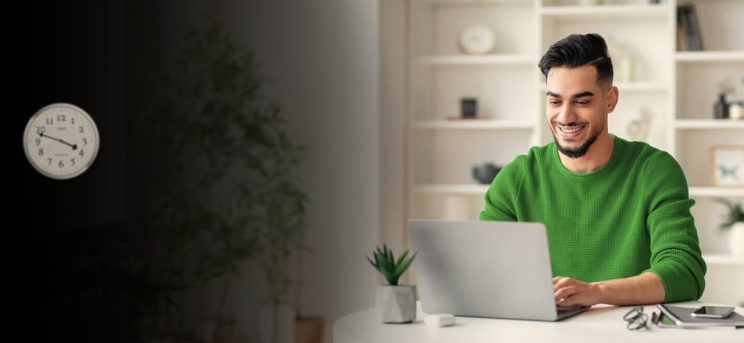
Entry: h=3 m=48
